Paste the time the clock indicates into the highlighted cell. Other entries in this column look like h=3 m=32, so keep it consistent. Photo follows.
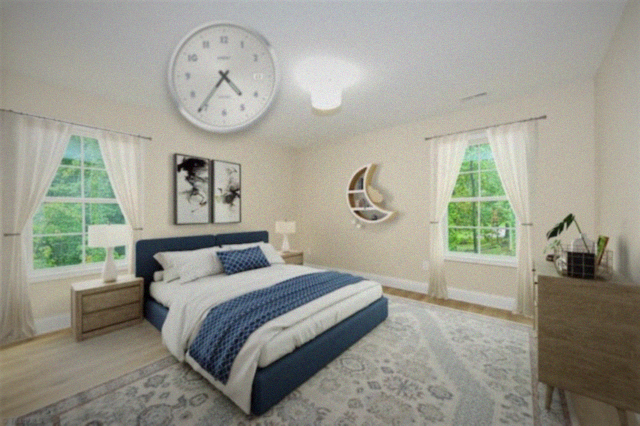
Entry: h=4 m=36
